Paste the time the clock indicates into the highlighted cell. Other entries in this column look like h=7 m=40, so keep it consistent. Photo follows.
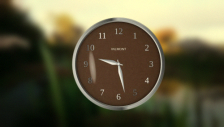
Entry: h=9 m=28
